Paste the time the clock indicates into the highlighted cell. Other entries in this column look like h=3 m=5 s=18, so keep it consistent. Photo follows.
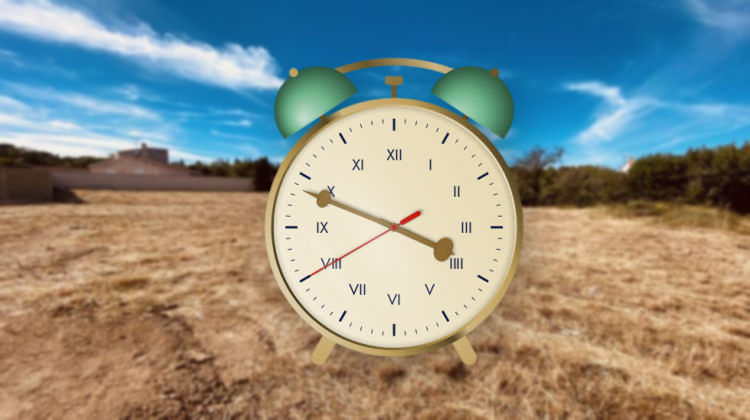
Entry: h=3 m=48 s=40
